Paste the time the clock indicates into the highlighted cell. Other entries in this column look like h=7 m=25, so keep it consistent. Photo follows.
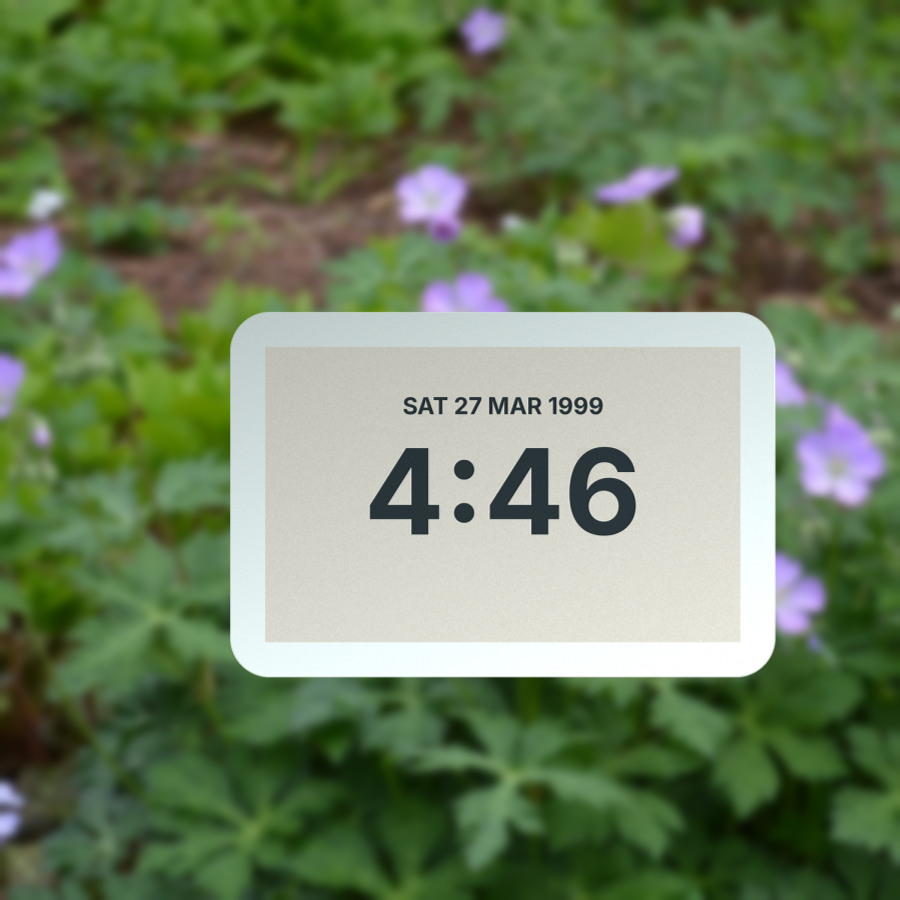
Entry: h=4 m=46
